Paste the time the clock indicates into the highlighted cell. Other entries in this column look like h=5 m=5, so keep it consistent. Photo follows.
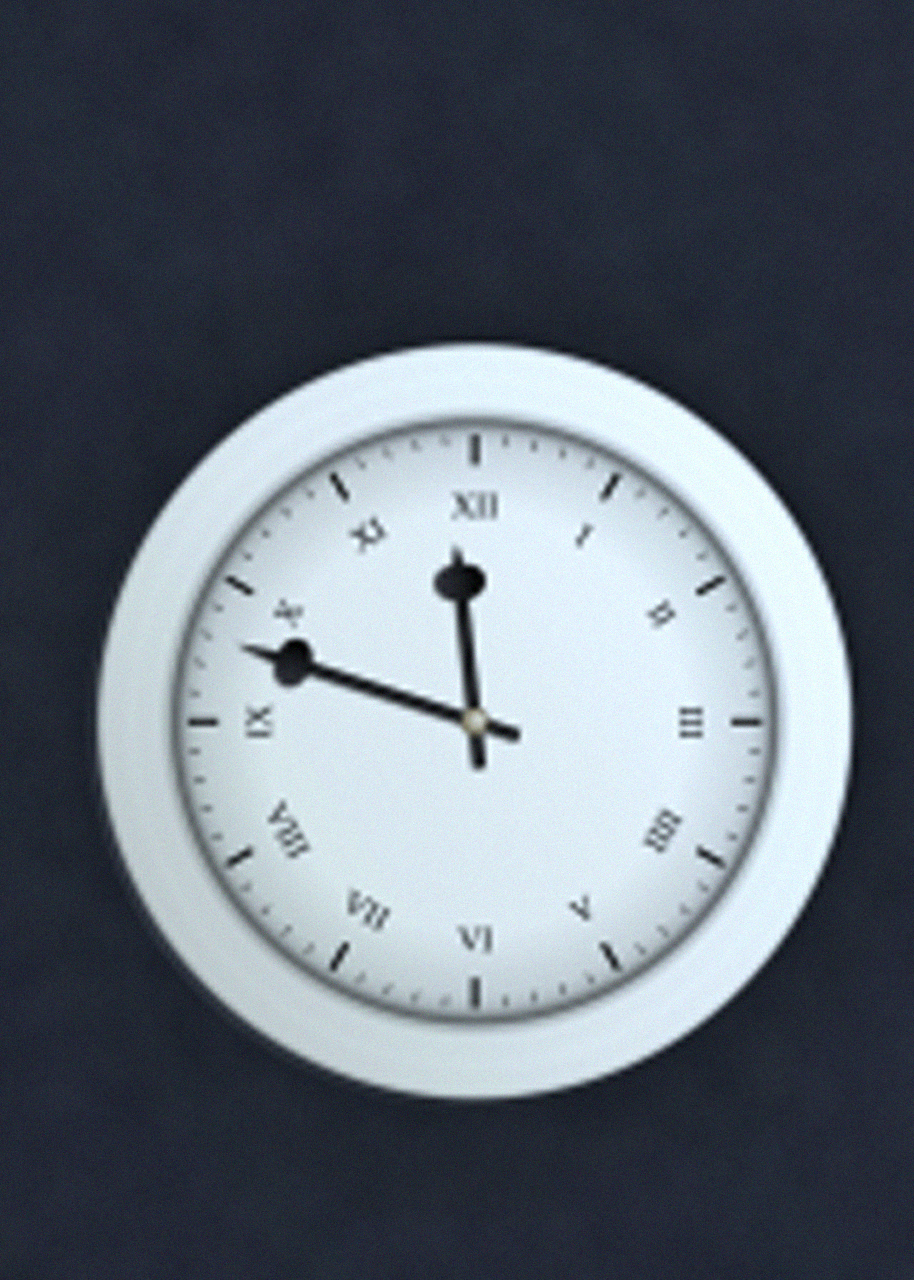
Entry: h=11 m=48
